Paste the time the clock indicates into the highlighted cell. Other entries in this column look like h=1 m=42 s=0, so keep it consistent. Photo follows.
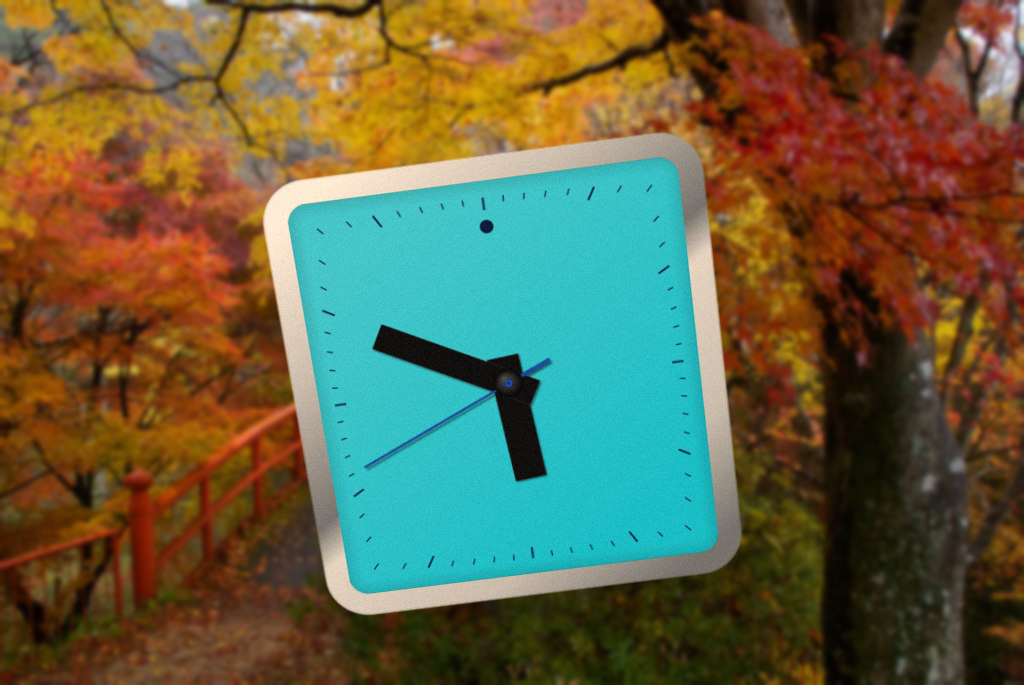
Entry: h=5 m=49 s=41
